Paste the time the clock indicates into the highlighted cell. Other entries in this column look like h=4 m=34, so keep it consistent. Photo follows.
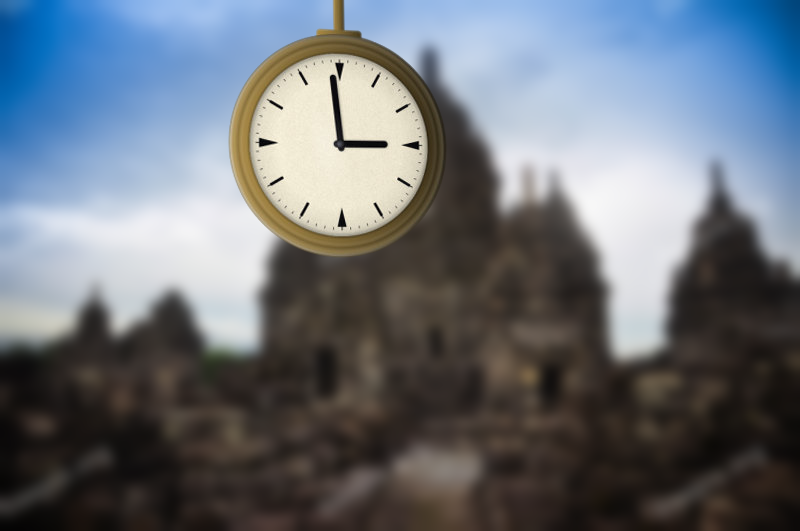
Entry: h=2 m=59
